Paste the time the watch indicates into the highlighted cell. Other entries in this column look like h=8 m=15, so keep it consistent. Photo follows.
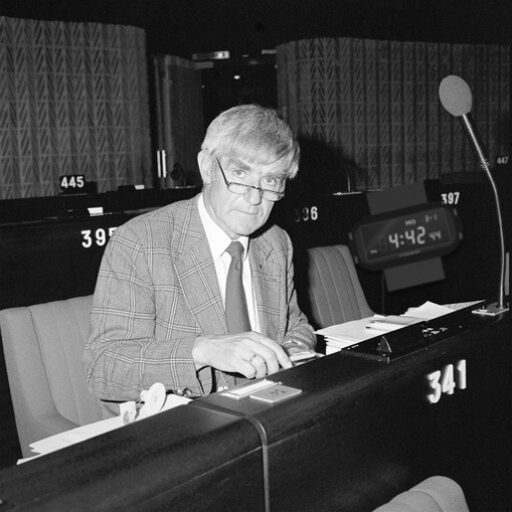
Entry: h=4 m=42
